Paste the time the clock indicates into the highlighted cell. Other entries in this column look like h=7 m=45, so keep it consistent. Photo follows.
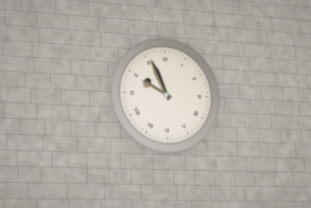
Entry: h=9 m=56
